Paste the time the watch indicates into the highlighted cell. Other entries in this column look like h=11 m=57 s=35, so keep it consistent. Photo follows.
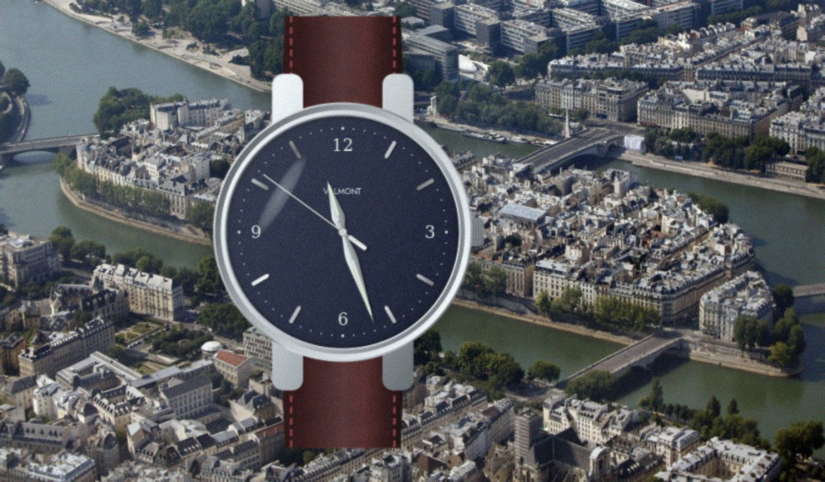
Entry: h=11 m=26 s=51
